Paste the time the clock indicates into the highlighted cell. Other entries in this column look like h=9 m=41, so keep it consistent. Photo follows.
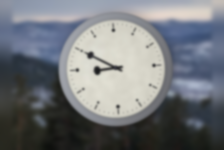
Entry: h=8 m=50
